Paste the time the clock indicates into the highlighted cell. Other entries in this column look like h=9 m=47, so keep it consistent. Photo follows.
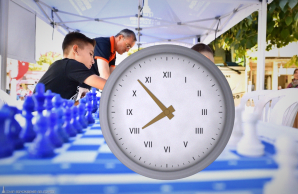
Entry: h=7 m=53
